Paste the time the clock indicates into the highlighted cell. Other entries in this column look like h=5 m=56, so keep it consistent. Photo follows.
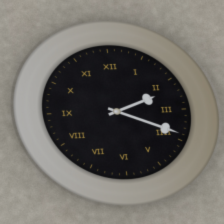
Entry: h=2 m=19
